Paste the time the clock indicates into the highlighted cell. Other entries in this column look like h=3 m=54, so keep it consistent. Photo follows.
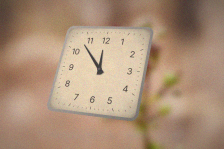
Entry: h=11 m=53
